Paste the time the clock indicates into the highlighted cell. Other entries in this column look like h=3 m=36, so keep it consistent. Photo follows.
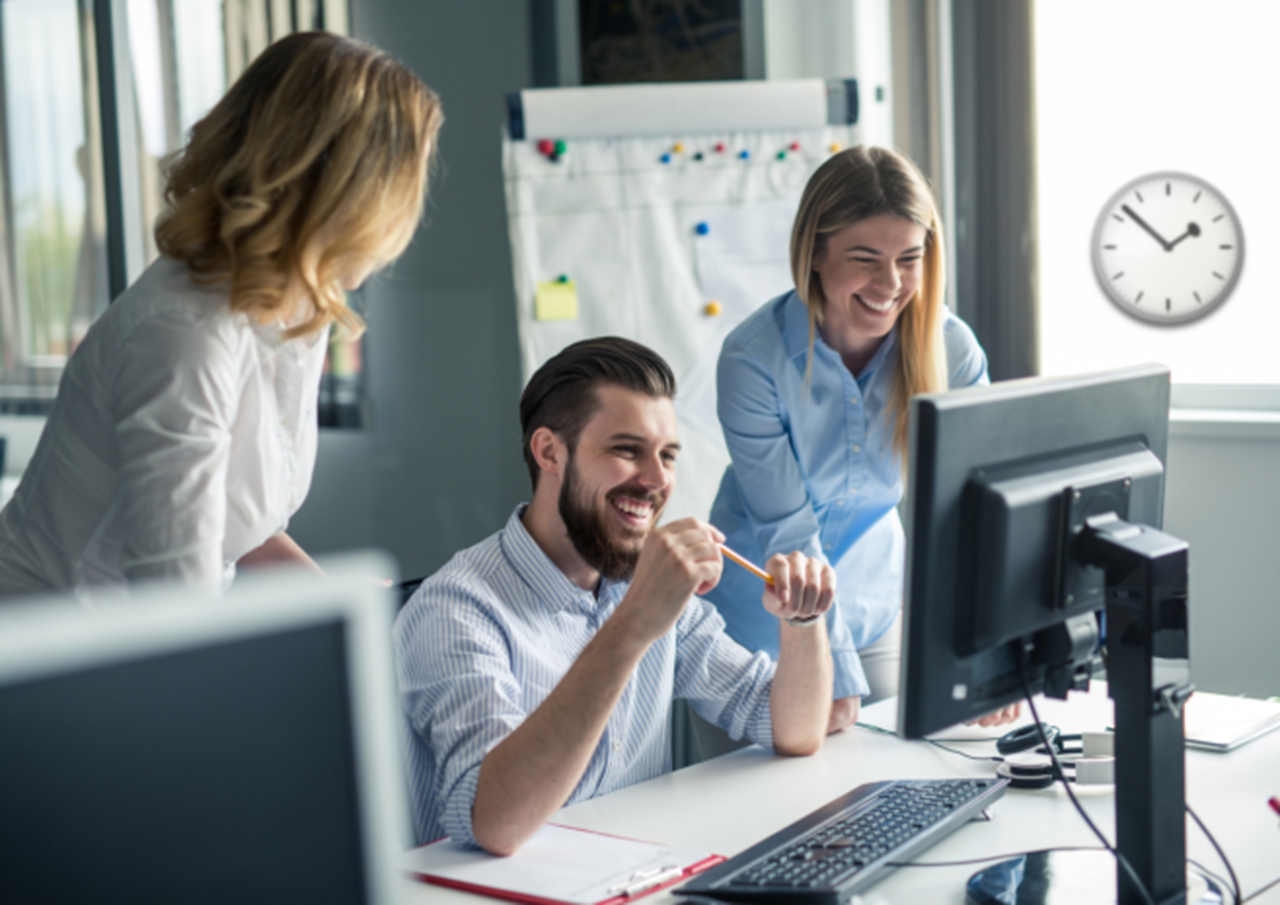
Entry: h=1 m=52
